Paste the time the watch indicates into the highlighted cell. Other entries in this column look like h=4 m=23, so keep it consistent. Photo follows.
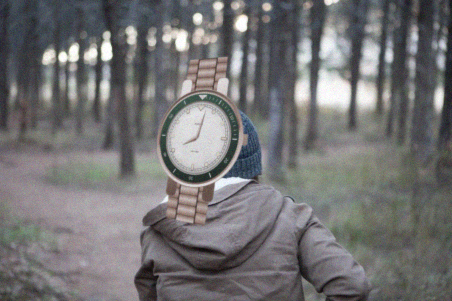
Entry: h=8 m=2
